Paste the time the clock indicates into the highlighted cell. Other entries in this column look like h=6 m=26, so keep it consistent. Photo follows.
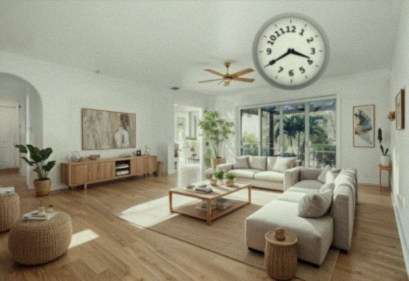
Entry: h=3 m=40
